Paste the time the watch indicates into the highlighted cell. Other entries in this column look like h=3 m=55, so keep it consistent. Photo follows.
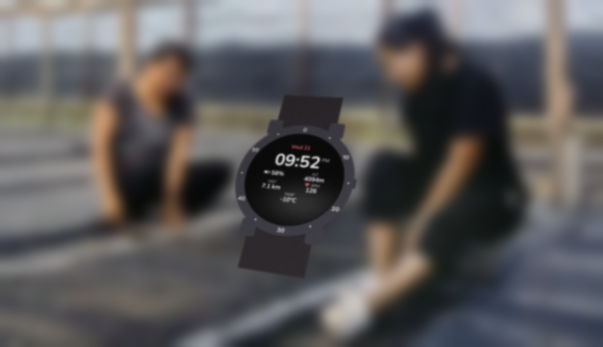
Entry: h=9 m=52
